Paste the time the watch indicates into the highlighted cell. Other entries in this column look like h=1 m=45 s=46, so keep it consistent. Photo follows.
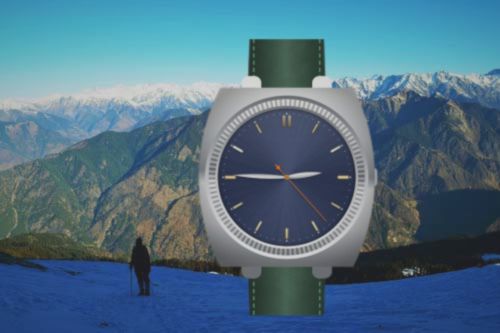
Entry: h=2 m=45 s=23
